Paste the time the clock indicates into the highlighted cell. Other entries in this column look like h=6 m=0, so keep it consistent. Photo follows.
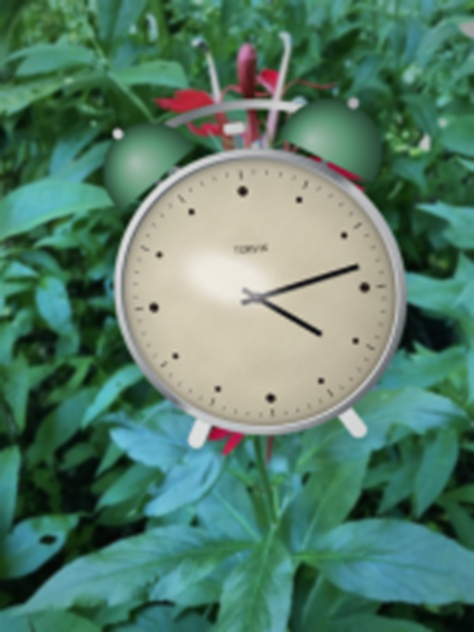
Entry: h=4 m=13
